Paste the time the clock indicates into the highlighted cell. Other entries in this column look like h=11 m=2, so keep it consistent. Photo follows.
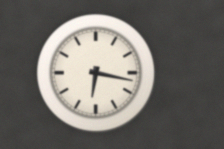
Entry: h=6 m=17
